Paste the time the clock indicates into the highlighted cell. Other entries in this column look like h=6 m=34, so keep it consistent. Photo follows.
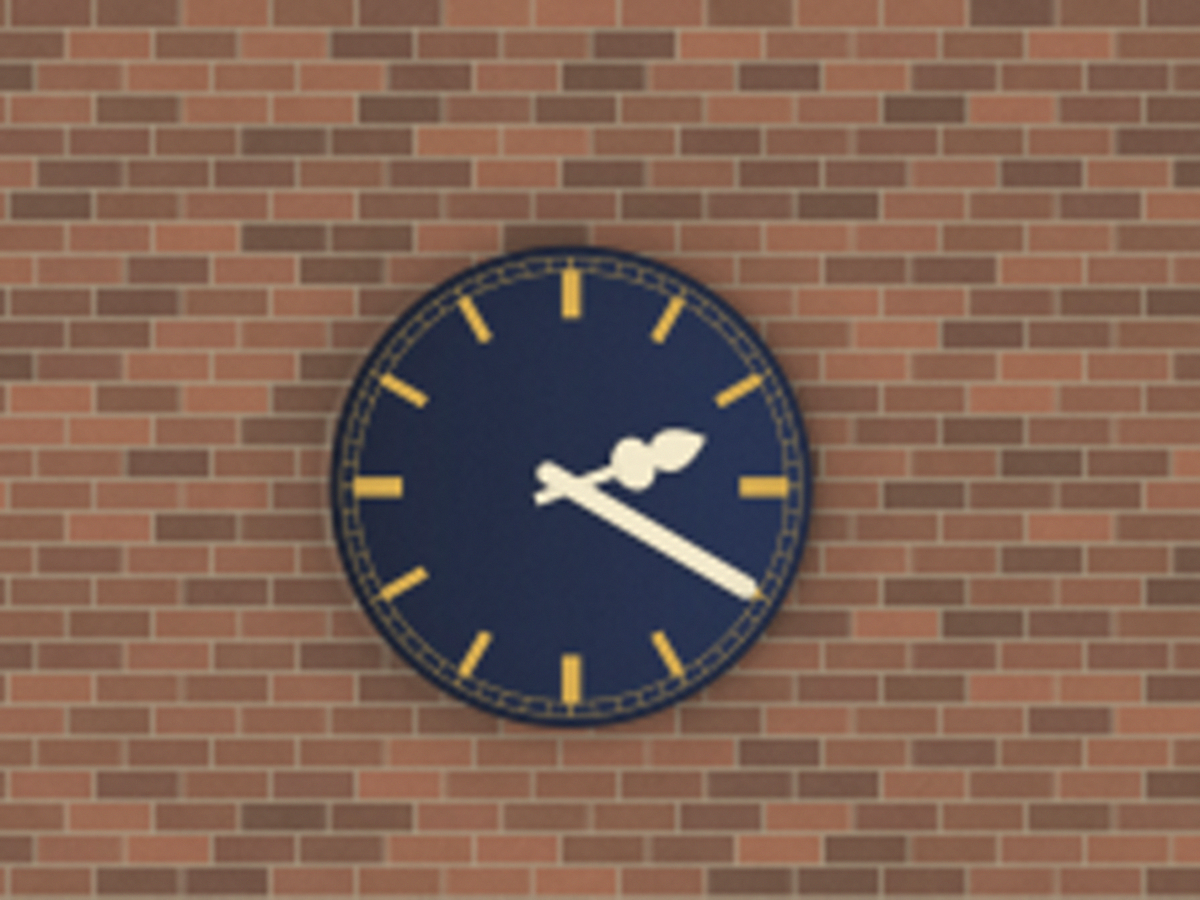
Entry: h=2 m=20
